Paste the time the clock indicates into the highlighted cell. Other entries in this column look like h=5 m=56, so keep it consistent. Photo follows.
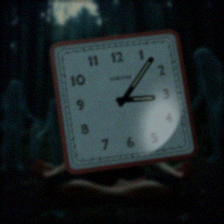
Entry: h=3 m=7
